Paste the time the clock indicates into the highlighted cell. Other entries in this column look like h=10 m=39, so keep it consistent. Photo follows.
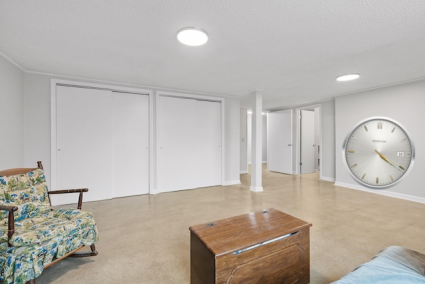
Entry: h=4 m=21
